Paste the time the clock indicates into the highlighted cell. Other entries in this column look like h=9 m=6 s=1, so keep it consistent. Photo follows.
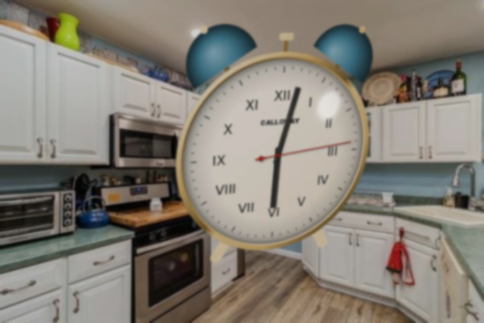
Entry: h=6 m=2 s=14
